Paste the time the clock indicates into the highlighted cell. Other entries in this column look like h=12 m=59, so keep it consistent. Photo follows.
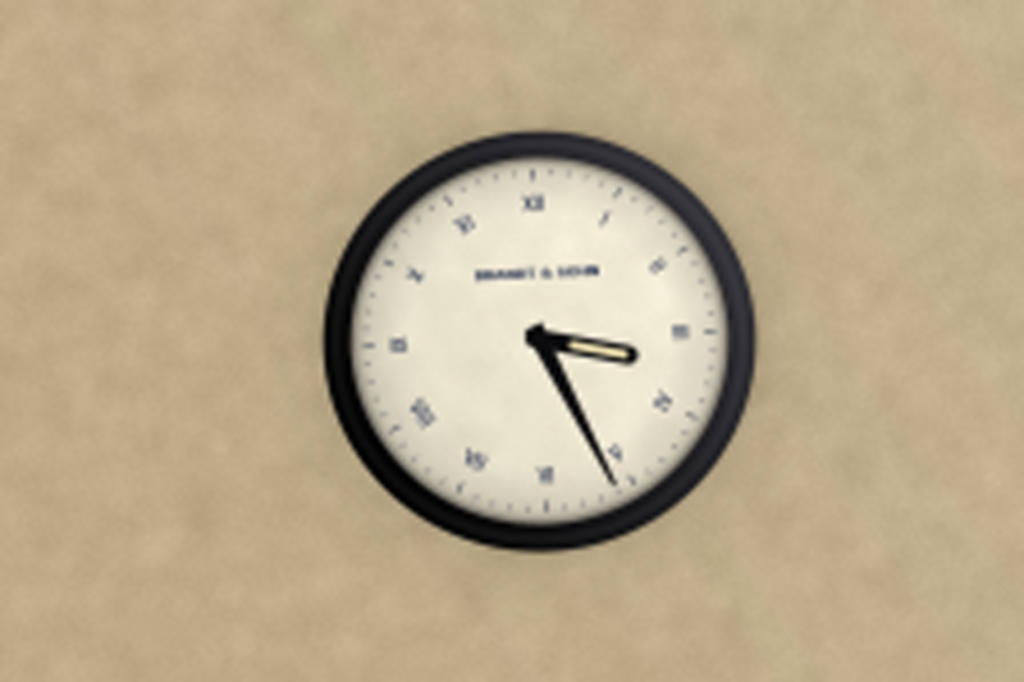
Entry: h=3 m=26
